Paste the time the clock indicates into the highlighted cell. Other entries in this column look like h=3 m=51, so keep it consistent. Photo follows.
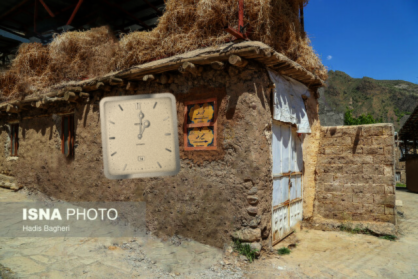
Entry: h=1 m=1
